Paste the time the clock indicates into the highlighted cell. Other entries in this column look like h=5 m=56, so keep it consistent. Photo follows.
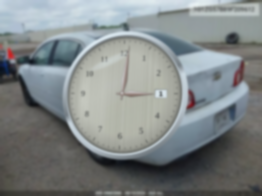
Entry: h=3 m=1
